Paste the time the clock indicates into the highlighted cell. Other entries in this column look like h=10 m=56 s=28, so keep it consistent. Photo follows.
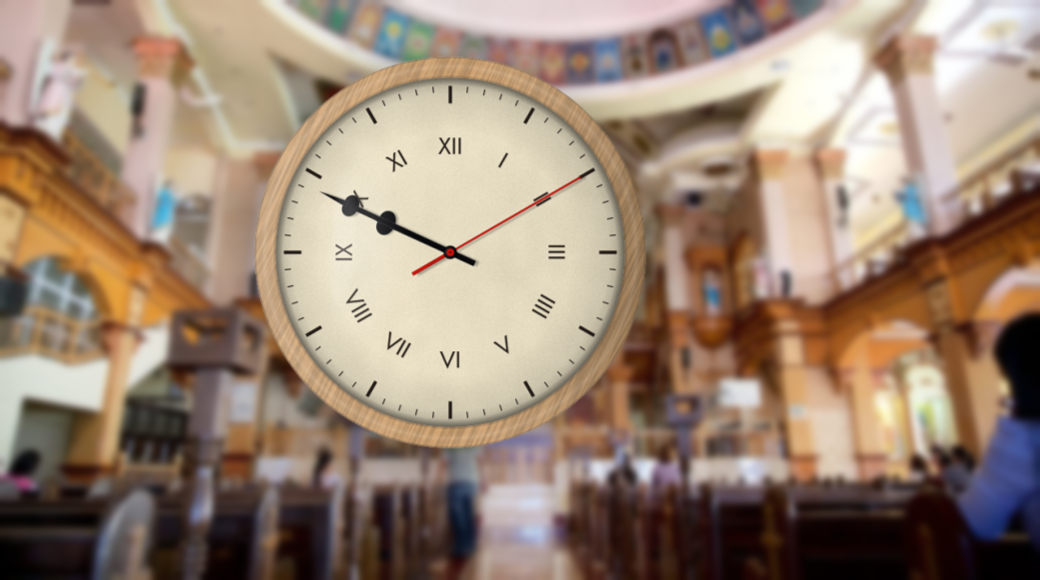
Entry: h=9 m=49 s=10
